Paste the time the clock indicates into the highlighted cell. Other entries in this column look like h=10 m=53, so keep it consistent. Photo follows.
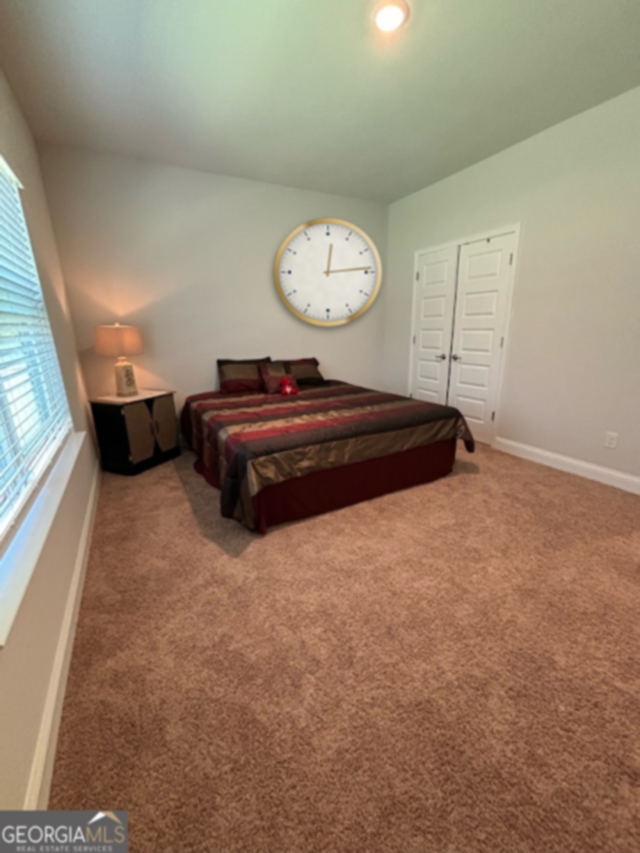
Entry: h=12 m=14
